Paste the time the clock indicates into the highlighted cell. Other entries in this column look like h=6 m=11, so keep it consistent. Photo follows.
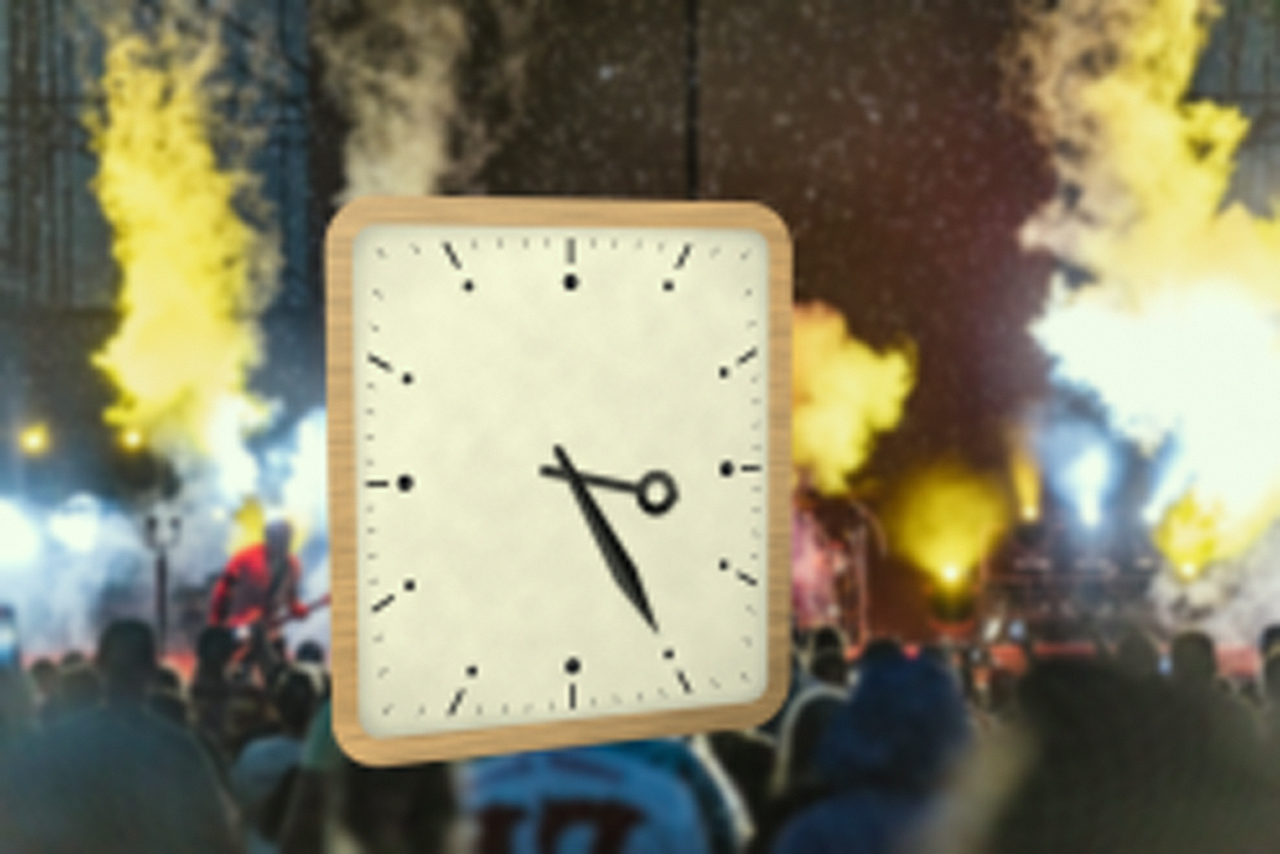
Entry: h=3 m=25
